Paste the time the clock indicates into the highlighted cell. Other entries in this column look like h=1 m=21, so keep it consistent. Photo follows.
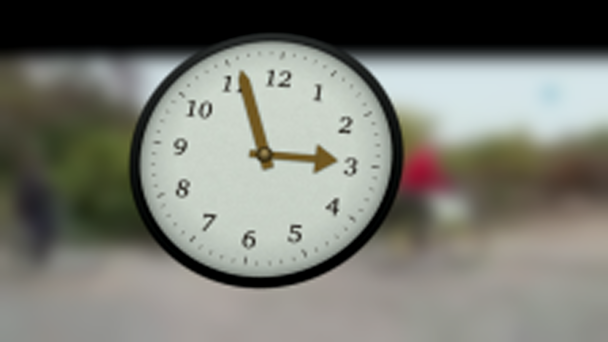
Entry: h=2 m=56
